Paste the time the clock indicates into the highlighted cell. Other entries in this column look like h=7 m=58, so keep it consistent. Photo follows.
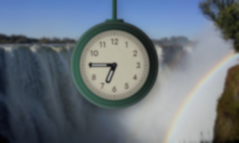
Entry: h=6 m=45
